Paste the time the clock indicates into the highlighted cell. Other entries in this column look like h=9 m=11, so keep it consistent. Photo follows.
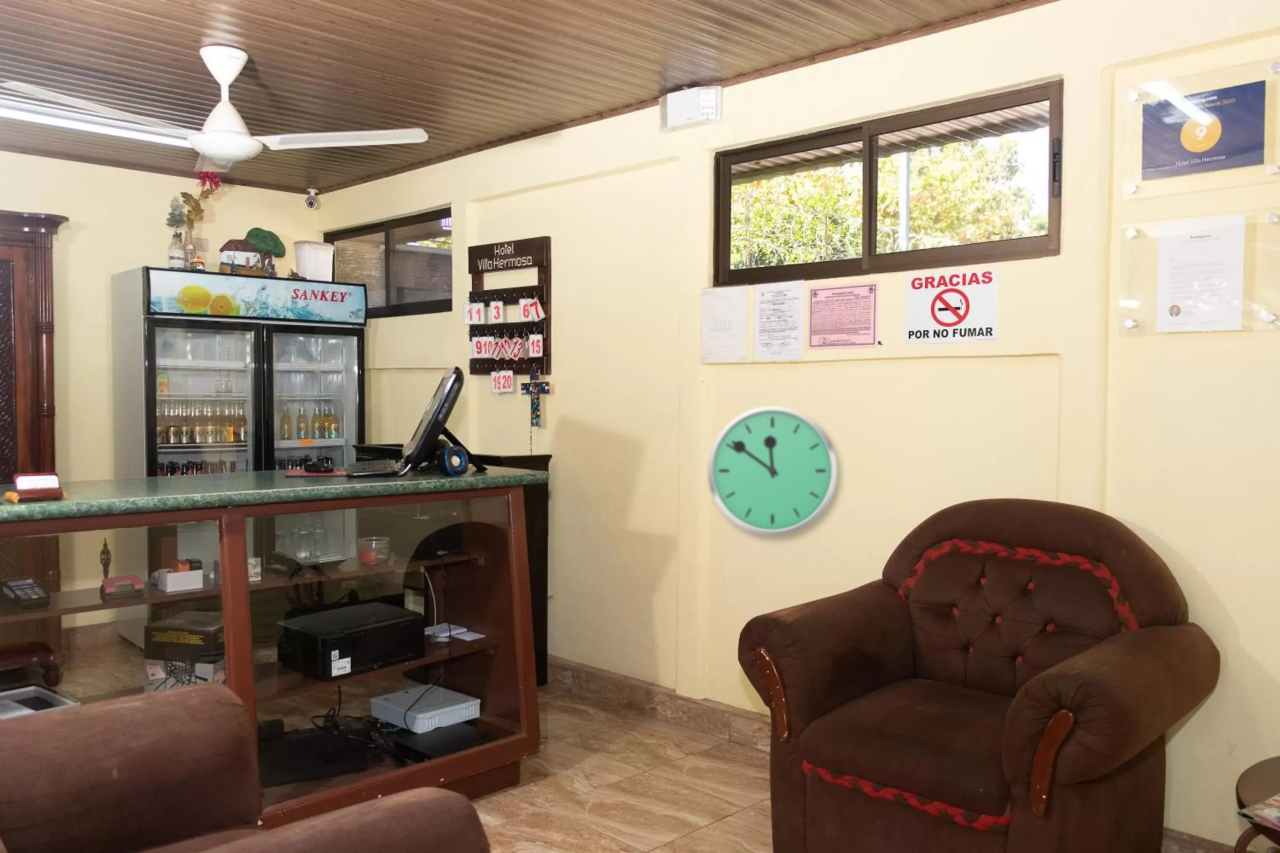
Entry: h=11 m=51
